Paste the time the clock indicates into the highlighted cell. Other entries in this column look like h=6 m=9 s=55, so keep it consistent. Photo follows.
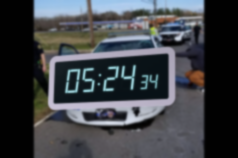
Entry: h=5 m=24 s=34
